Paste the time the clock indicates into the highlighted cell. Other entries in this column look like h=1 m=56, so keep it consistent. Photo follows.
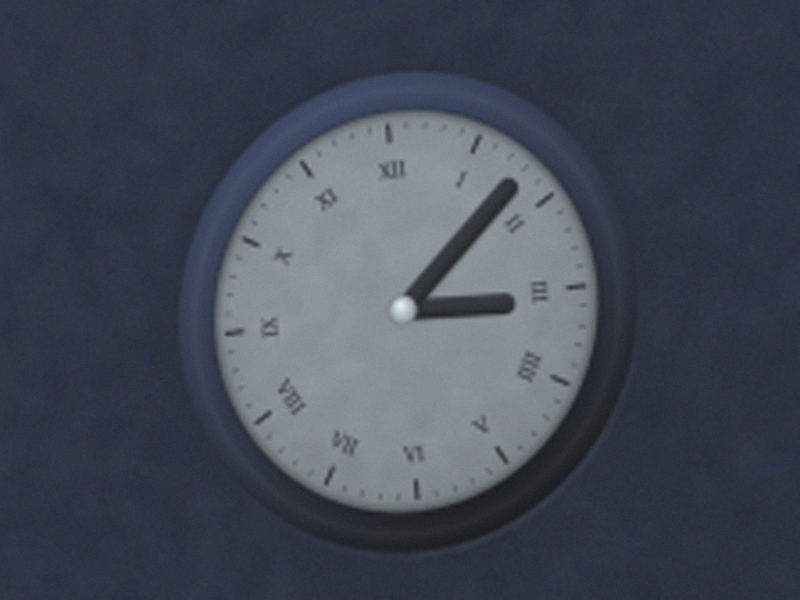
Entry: h=3 m=8
